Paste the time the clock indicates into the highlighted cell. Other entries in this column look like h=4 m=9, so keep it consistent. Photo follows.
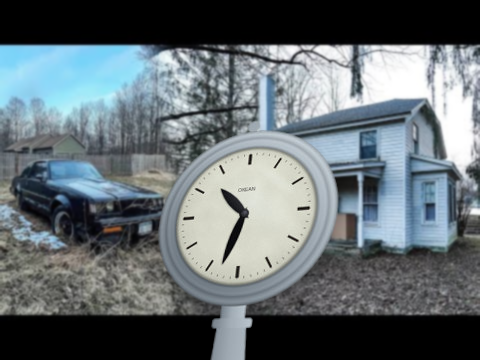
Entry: h=10 m=33
